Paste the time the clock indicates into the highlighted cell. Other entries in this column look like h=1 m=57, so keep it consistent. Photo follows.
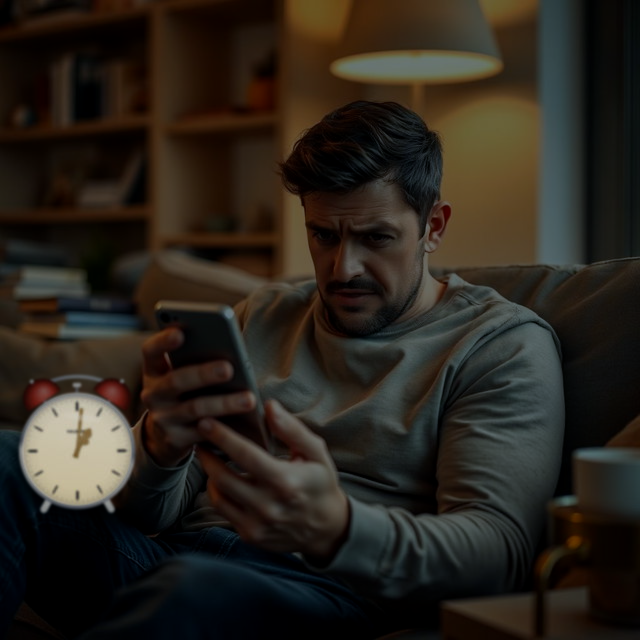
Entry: h=1 m=1
